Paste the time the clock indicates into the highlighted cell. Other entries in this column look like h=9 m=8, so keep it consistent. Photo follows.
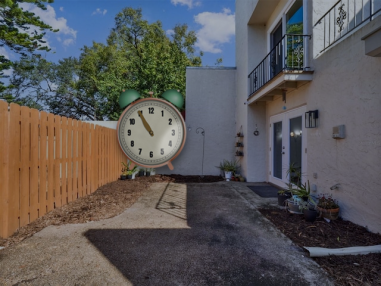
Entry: h=10 m=55
